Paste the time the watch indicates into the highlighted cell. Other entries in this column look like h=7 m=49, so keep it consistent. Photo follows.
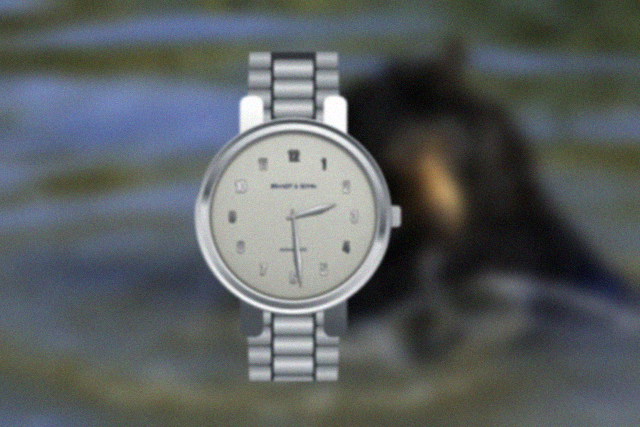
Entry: h=2 m=29
